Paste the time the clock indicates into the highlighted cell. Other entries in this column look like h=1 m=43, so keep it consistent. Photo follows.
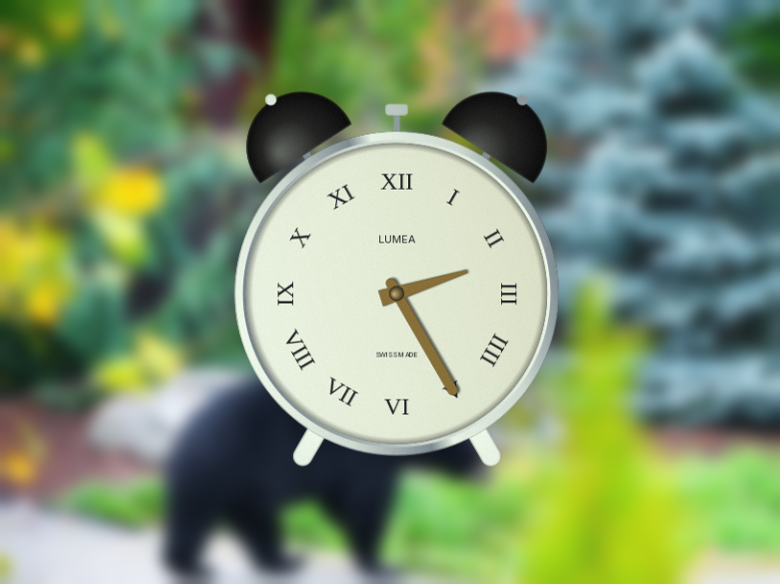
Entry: h=2 m=25
